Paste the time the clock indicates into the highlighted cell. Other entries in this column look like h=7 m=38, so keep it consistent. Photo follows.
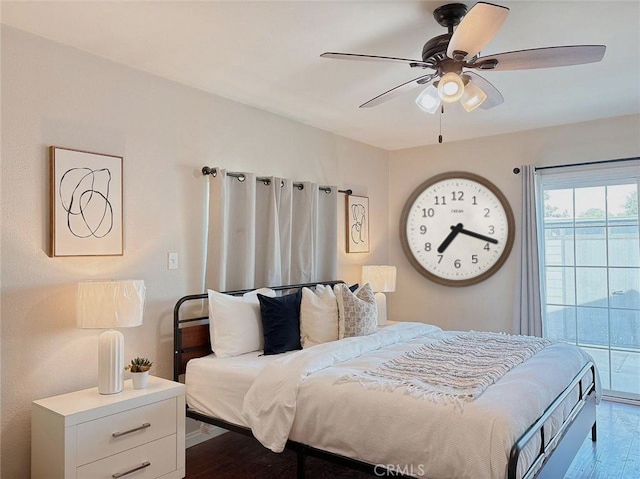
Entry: h=7 m=18
